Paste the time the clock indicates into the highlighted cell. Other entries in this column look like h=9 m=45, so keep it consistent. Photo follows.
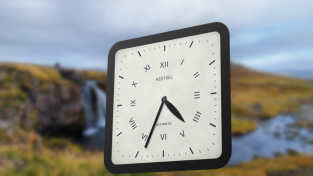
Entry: h=4 m=34
